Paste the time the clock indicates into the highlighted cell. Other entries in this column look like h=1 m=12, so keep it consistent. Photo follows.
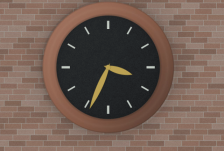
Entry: h=3 m=34
